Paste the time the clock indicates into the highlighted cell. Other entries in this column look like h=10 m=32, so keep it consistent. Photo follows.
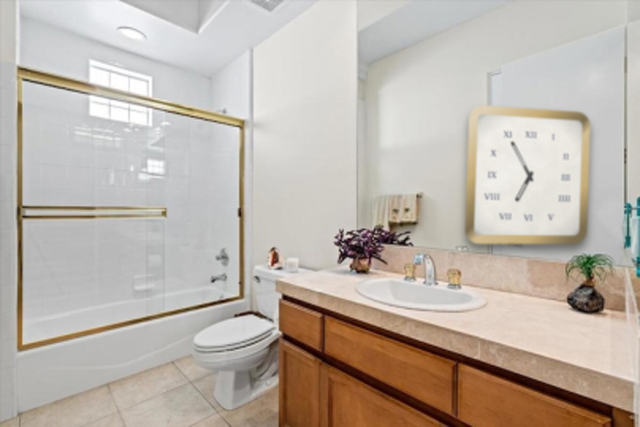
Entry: h=6 m=55
